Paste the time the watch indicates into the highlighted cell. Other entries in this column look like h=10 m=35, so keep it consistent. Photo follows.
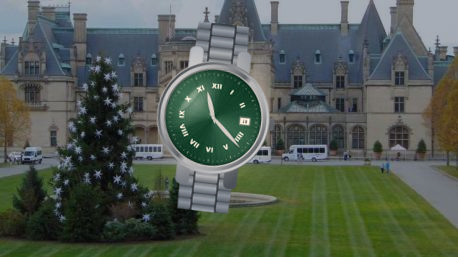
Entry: h=11 m=22
